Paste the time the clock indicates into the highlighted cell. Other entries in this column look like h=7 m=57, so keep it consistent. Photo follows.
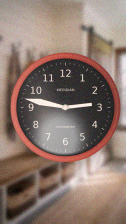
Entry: h=2 m=47
